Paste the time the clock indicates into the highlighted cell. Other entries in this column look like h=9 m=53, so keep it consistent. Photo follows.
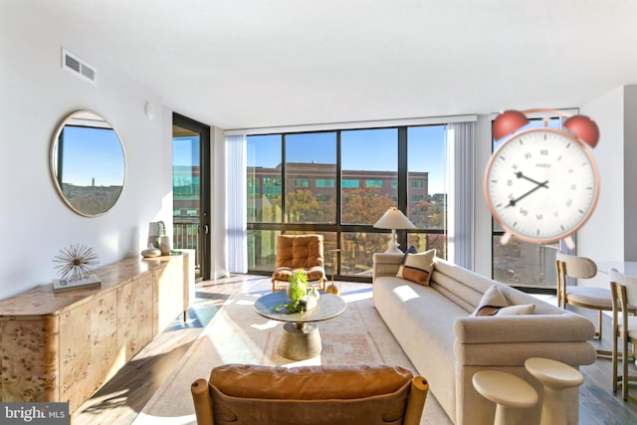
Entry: h=9 m=39
